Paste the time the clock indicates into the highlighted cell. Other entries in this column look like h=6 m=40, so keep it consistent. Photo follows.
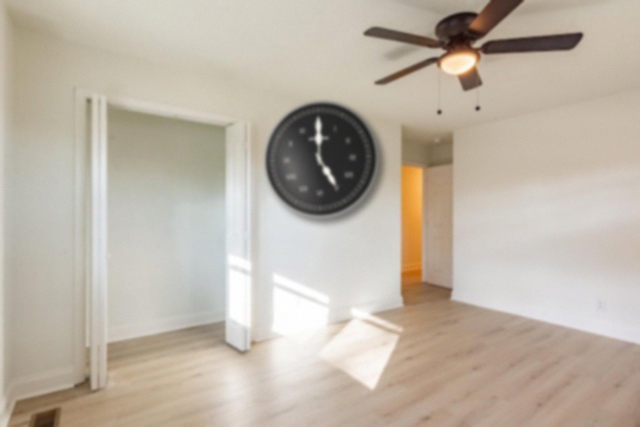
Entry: h=5 m=0
